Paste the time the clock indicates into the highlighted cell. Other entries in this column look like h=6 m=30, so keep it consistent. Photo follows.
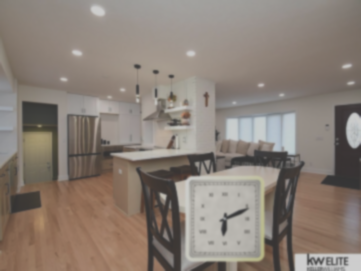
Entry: h=6 m=11
